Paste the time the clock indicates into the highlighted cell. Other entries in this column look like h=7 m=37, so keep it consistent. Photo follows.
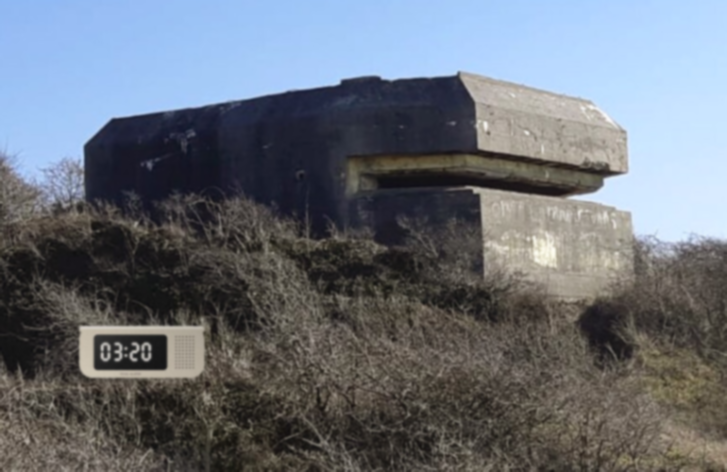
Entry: h=3 m=20
